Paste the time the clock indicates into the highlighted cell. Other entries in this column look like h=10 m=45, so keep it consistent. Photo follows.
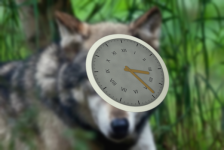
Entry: h=3 m=24
